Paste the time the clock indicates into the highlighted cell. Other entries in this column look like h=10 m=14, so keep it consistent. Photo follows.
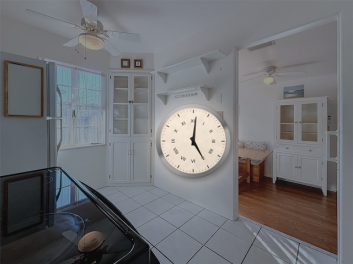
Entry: h=5 m=1
